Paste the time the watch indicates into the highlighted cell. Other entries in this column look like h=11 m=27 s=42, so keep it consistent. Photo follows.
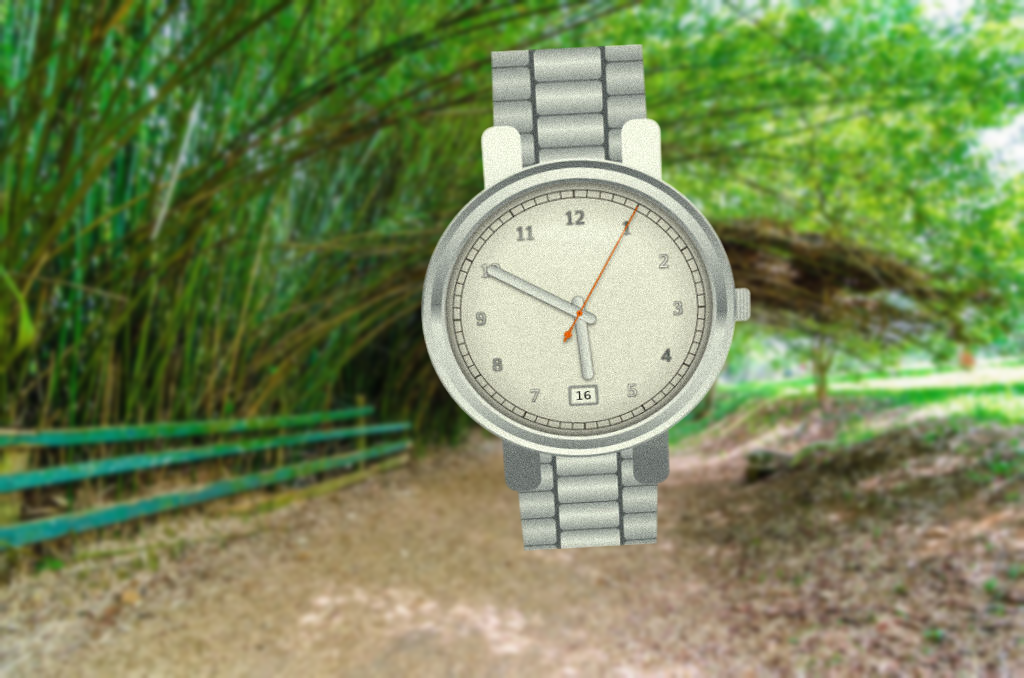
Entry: h=5 m=50 s=5
